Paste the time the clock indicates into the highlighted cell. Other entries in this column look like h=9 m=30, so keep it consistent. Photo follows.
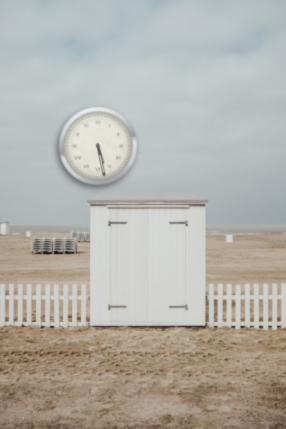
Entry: h=5 m=28
